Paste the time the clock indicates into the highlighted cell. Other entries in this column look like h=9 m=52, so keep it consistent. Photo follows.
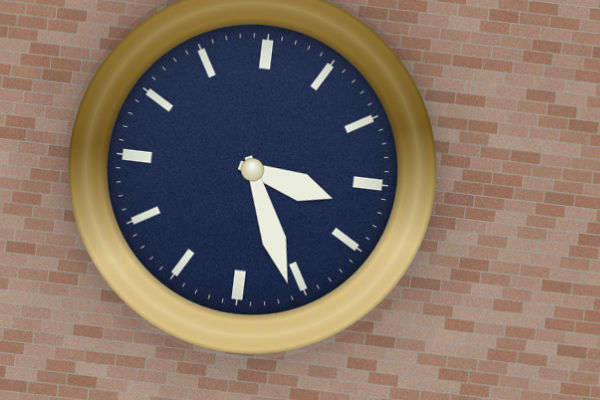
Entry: h=3 m=26
